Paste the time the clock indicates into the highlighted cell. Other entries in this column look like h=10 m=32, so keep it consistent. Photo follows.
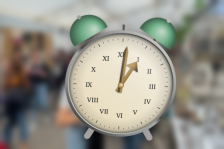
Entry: h=1 m=1
